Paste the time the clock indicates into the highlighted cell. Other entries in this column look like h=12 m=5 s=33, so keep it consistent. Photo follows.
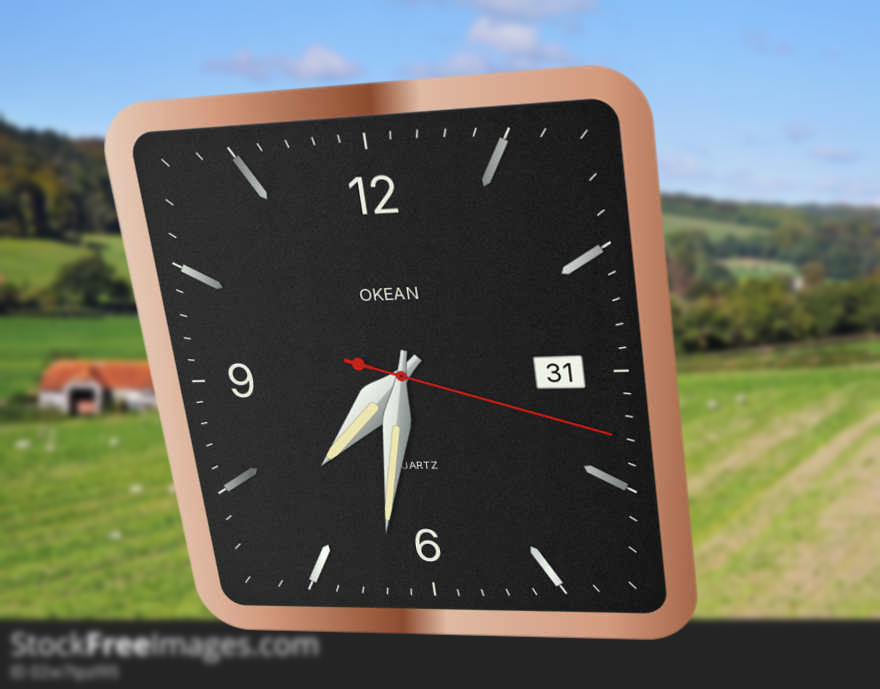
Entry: h=7 m=32 s=18
